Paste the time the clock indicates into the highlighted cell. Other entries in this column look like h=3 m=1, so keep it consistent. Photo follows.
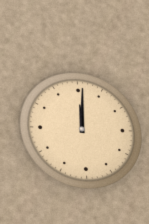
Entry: h=12 m=1
